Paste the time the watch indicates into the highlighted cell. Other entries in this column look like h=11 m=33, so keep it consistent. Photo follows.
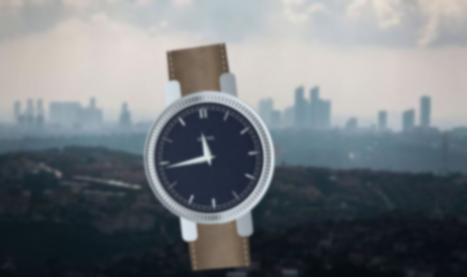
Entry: h=11 m=44
